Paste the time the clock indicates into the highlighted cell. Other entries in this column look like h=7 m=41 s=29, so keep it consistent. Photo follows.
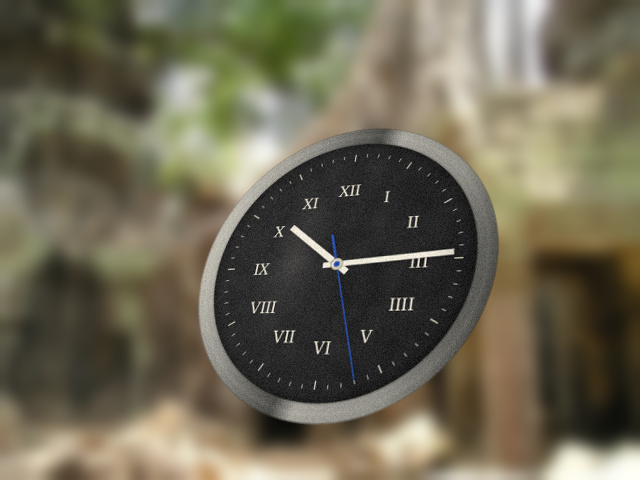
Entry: h=10 m=14 s=27
